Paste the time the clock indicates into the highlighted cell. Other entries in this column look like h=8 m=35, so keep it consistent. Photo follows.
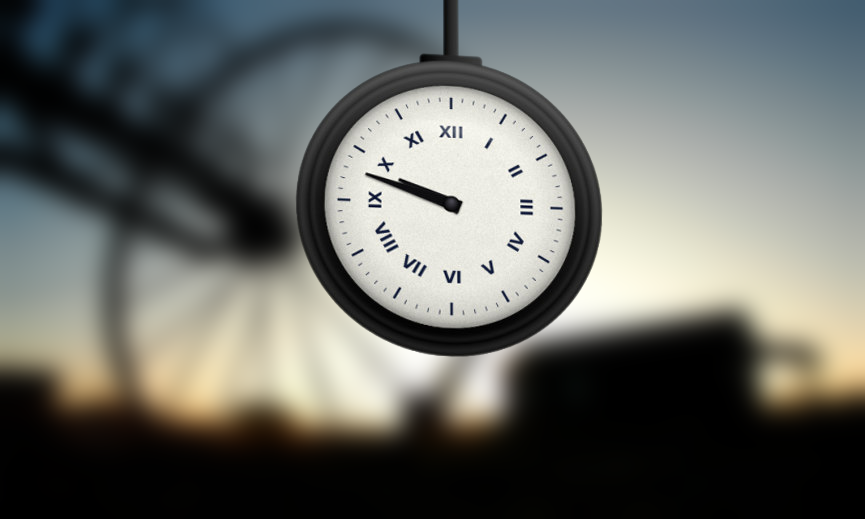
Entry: h=9 m=48
